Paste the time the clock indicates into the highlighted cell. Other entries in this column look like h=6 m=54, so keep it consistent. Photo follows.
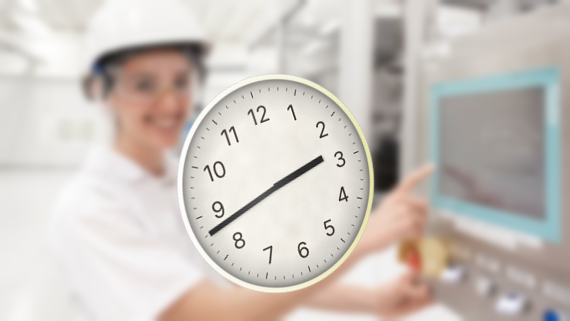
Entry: h=2 m=43
